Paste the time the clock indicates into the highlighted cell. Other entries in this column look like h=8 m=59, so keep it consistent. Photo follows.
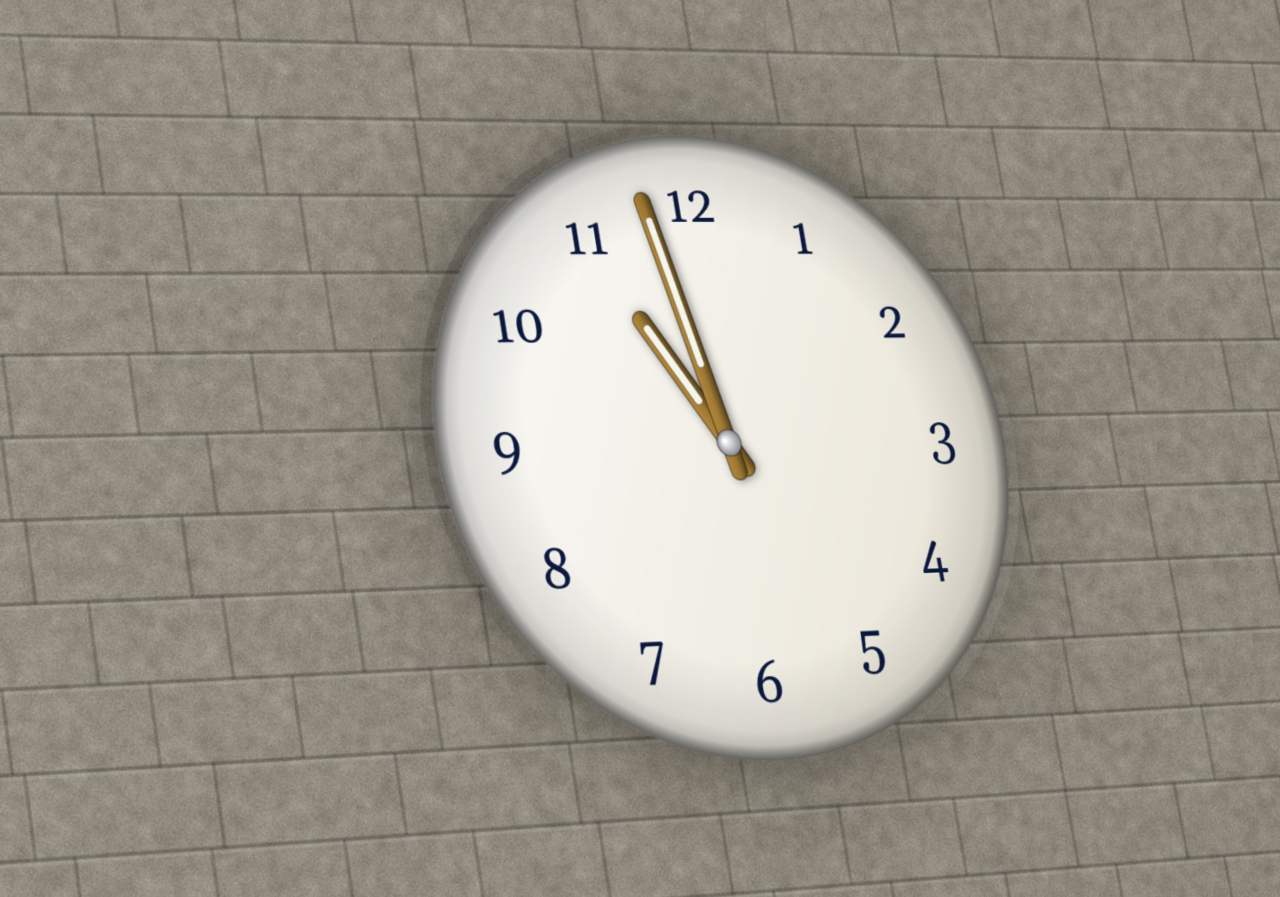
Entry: h=10 m=58
